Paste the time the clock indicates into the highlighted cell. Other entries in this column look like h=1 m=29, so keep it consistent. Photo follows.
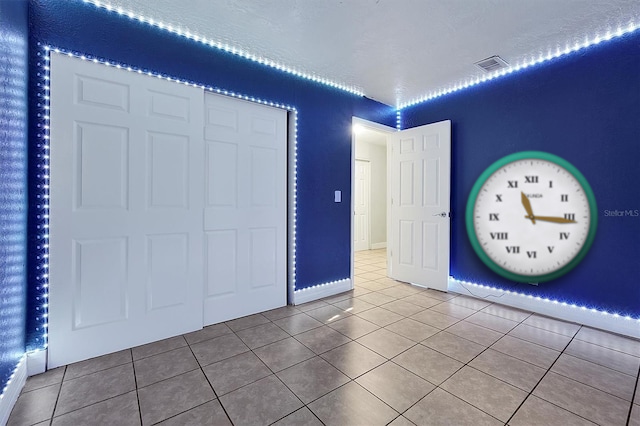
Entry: h=11 m=16
